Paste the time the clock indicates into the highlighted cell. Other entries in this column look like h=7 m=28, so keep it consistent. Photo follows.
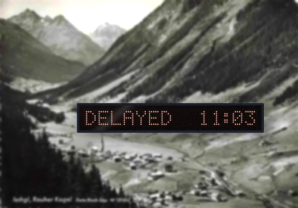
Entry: h=11 m=3
